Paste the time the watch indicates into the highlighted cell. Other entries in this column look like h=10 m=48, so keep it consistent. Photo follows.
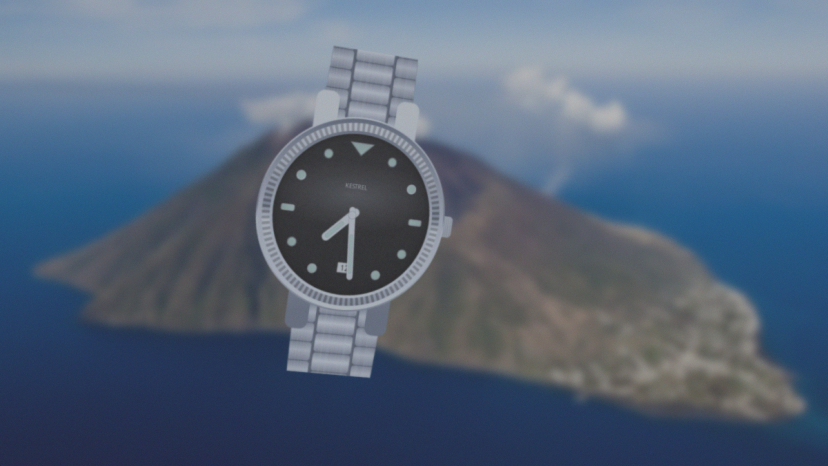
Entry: h=7 m=29
